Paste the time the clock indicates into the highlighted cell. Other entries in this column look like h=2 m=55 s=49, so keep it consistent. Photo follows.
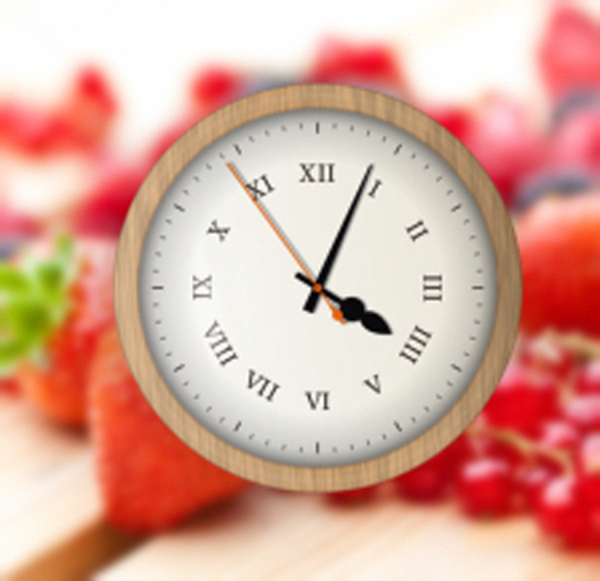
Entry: h=4 m=3 s=54
